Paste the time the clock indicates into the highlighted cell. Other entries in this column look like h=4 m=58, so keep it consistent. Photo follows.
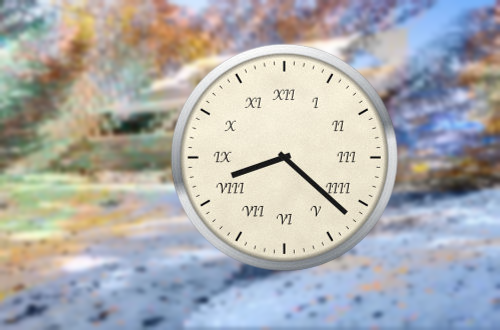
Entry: h=8 m=22
